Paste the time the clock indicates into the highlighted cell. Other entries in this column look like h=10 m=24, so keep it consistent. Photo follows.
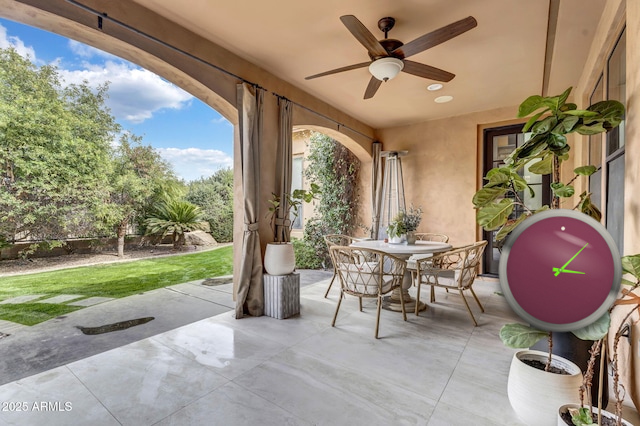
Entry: h=3 m=7
